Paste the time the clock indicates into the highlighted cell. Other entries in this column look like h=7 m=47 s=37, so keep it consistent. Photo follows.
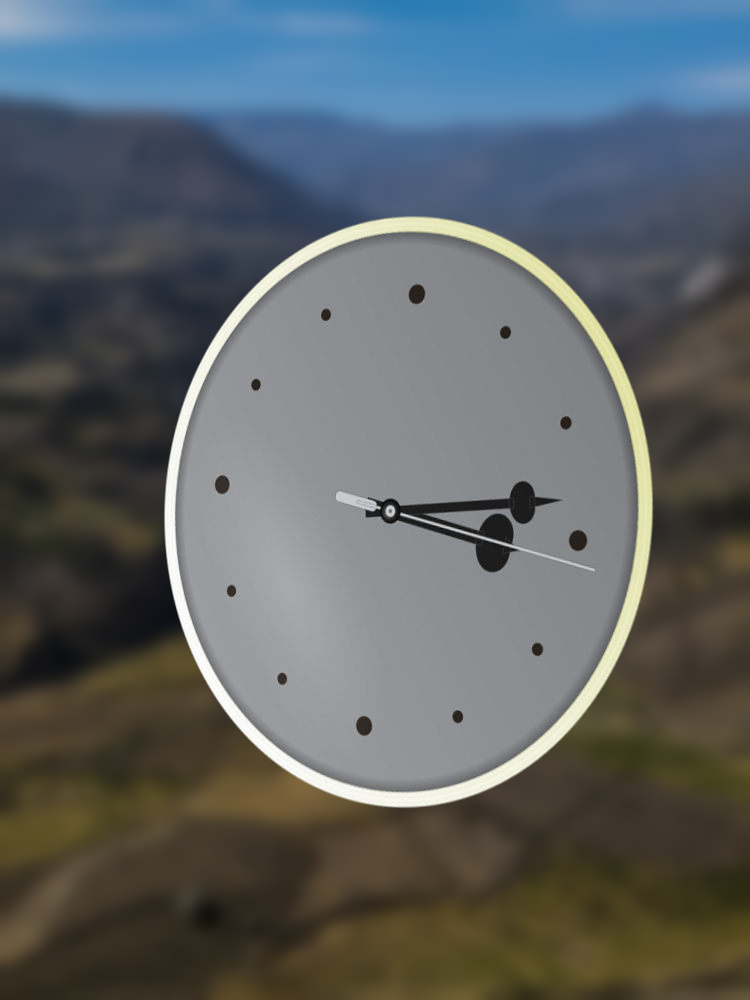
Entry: h=3 m=13 s=16
